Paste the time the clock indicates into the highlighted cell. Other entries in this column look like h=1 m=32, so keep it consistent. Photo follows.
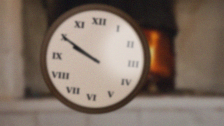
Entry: h=9 m=50
